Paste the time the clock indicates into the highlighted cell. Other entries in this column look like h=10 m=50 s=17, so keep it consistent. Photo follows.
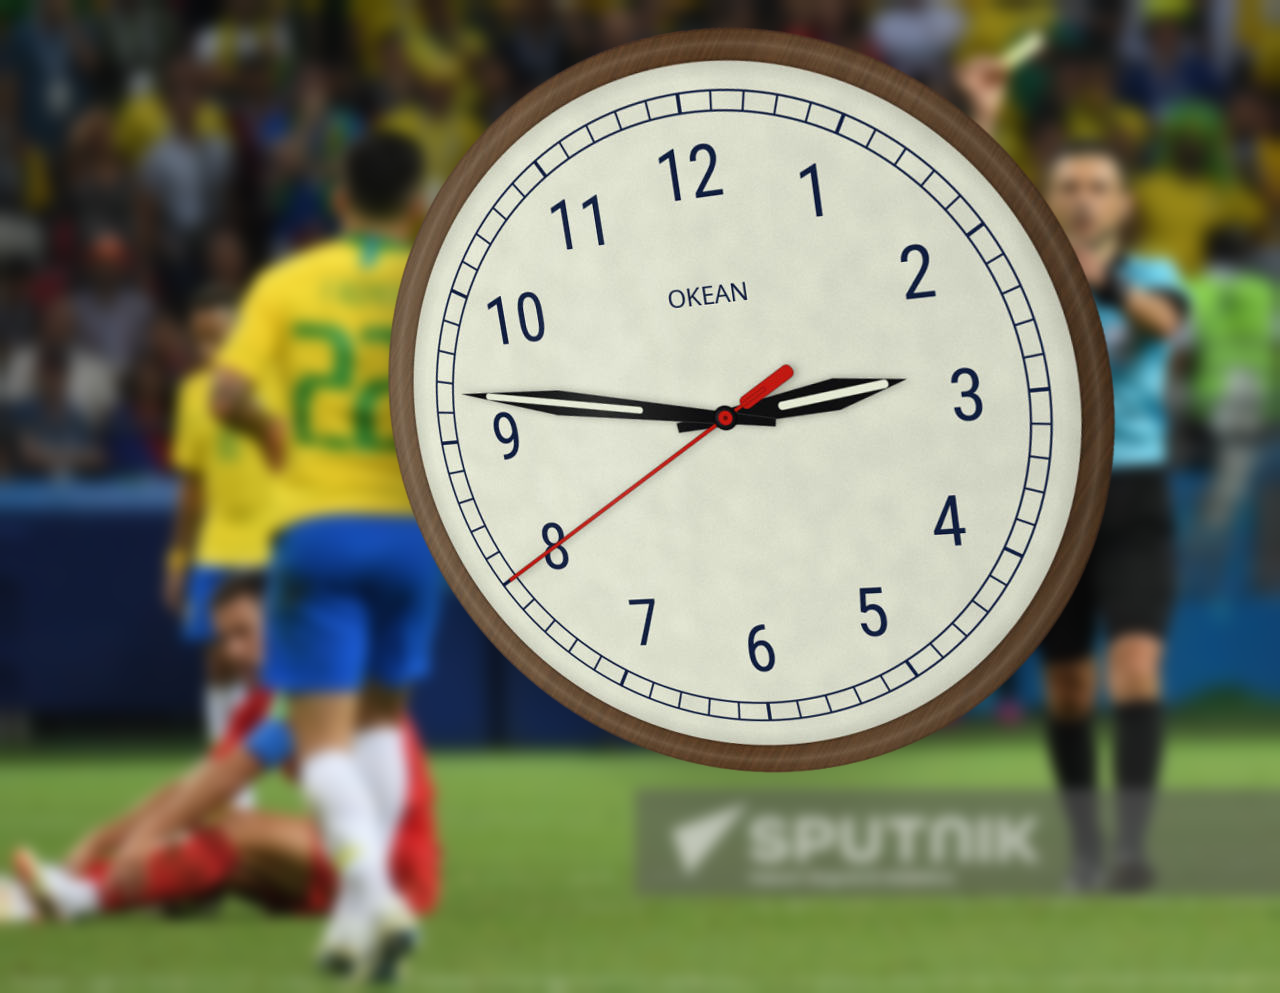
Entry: h=2 m=46 s=40
